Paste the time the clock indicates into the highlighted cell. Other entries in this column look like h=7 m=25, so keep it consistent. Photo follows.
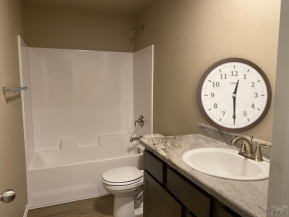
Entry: h=12 m=30
